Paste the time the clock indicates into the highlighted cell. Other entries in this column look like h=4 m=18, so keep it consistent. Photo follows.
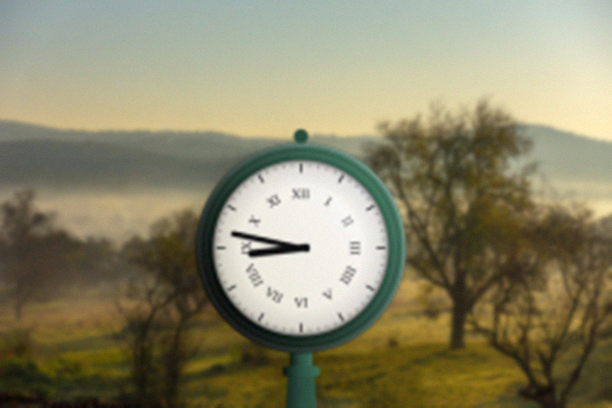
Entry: h=8 m=47
